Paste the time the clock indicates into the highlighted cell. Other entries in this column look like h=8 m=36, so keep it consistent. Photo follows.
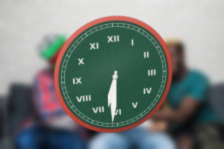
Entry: h=6 m=31
